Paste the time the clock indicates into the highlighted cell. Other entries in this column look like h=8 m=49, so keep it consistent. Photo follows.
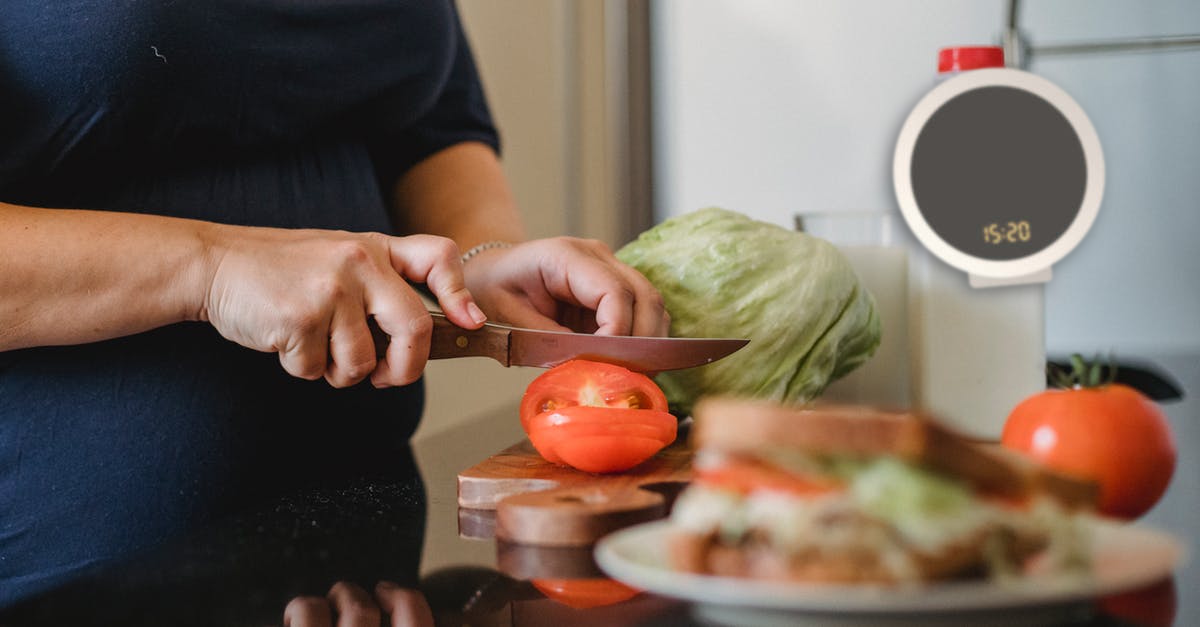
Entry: h=15 m=20
